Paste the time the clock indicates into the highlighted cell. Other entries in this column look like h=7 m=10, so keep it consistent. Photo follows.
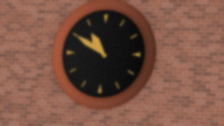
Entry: h=10 m=50
